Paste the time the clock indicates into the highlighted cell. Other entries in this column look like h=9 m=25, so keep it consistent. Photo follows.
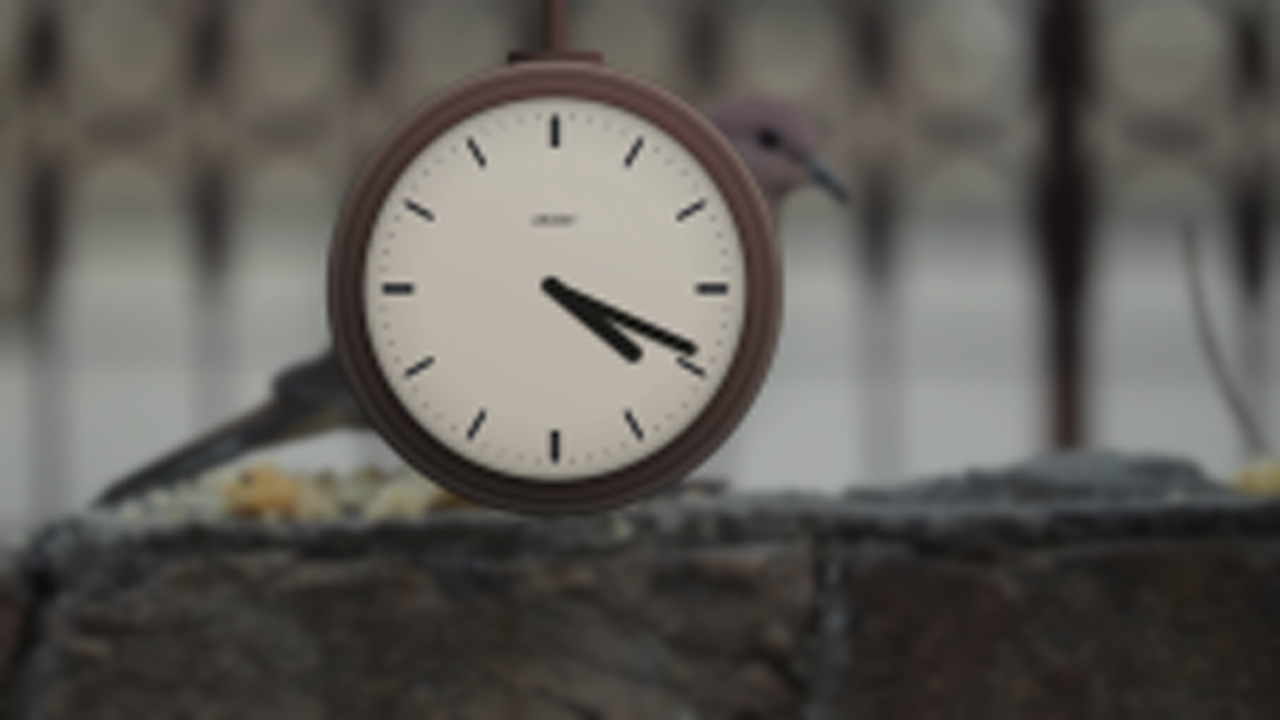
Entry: h=4 m=19
